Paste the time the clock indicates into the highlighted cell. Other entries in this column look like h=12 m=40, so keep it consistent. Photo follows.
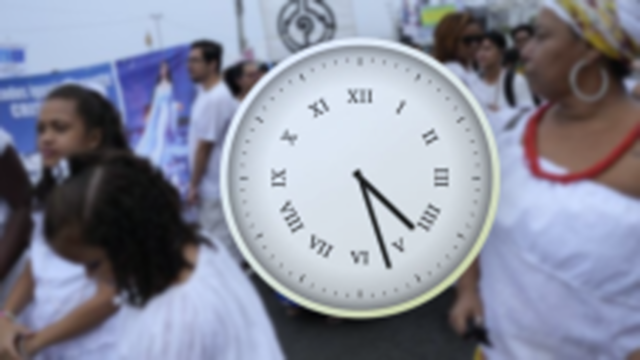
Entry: h=4 m=27
